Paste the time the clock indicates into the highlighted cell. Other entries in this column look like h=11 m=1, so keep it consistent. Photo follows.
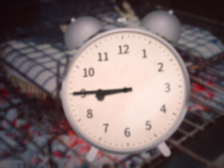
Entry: h=8 m=45
